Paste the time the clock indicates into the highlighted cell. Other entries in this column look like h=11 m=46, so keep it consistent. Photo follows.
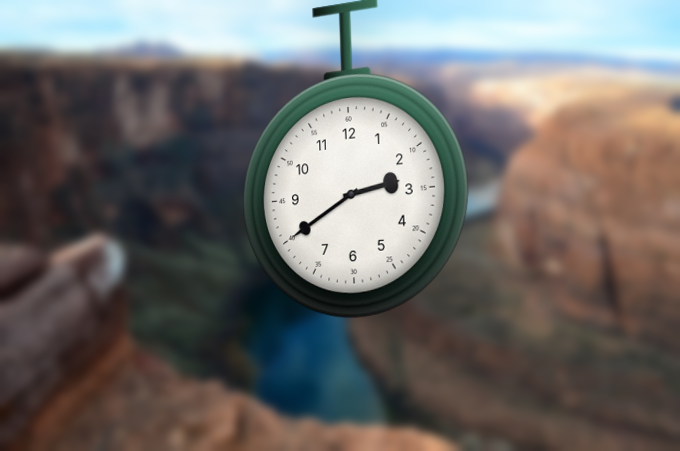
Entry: h=2 m=40
